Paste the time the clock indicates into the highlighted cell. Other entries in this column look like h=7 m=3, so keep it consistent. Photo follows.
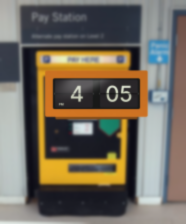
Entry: h=4 m=5
